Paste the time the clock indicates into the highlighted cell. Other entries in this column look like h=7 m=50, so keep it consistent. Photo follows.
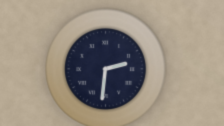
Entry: h=2 m=31
